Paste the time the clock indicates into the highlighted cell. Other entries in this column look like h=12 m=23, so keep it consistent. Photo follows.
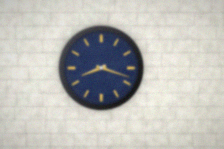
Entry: h=8 m=18
